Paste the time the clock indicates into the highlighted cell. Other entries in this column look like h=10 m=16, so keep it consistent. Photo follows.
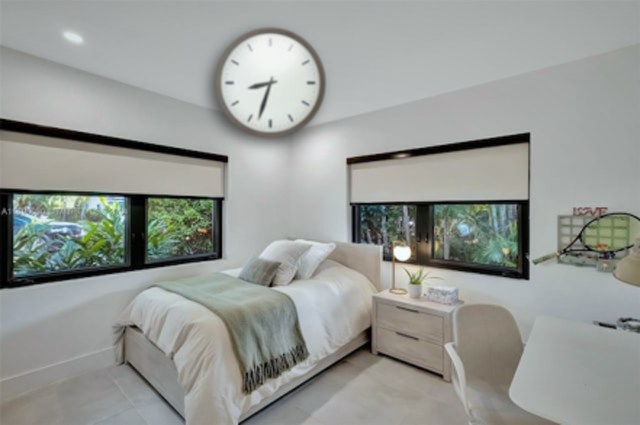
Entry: h=8 m=33
